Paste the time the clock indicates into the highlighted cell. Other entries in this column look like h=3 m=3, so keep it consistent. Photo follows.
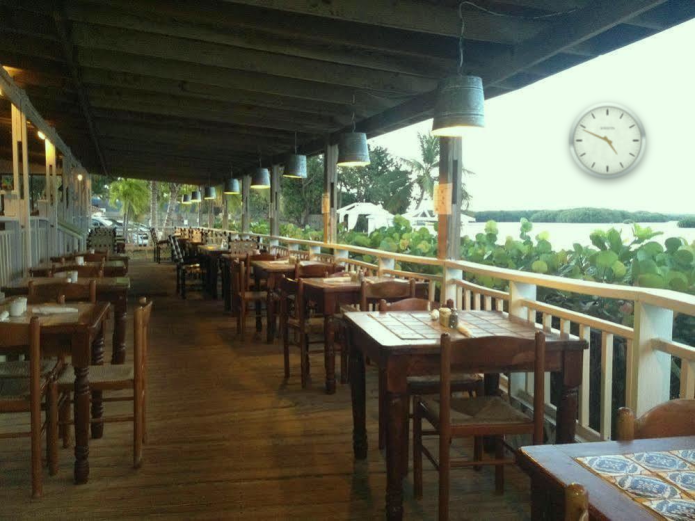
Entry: h=4 m=49
